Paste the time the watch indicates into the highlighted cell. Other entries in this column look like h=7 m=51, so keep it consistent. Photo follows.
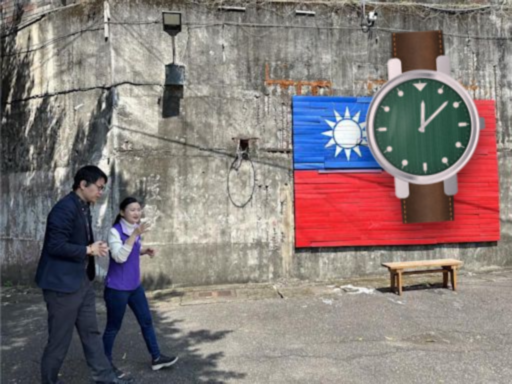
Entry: h=12 m=8
